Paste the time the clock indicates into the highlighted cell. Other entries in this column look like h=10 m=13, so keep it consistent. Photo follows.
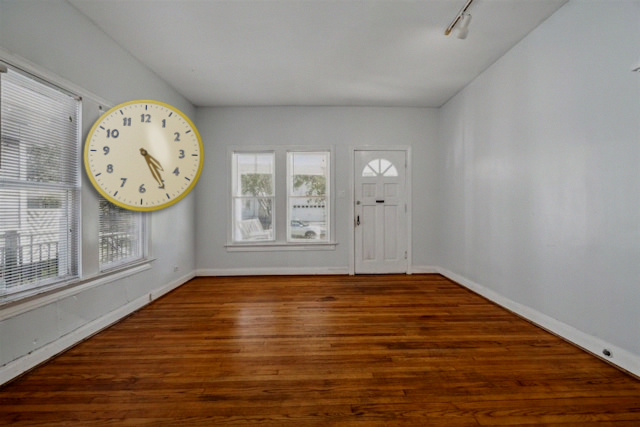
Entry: h=4 m=25
